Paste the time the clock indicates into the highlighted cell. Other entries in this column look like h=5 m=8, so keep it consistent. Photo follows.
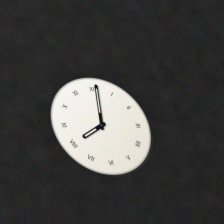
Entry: h=8 m=1
